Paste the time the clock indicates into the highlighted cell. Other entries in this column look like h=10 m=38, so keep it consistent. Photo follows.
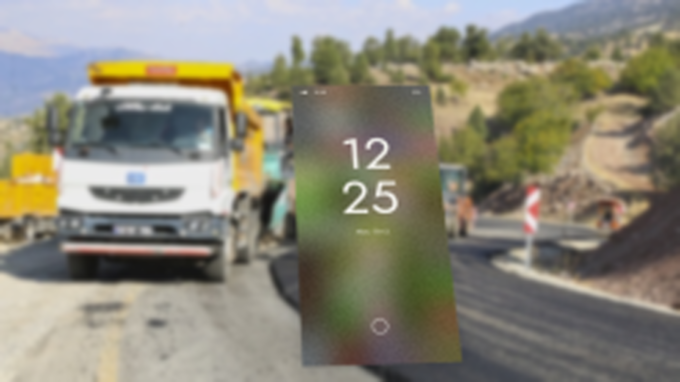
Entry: h=12 m=25
